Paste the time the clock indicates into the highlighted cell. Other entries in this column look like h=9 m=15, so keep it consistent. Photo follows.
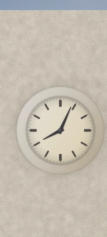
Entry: h=8 m=4
